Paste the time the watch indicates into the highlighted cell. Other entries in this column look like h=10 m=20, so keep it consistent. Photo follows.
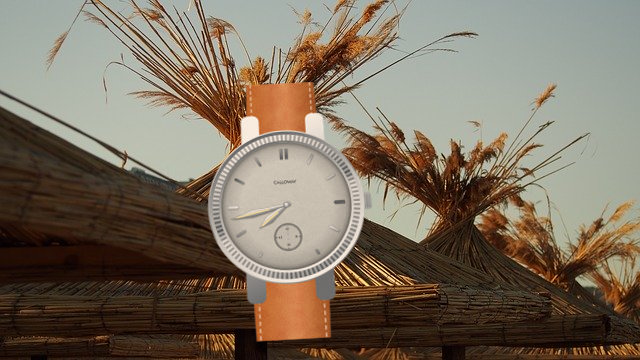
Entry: h=7 m=43
